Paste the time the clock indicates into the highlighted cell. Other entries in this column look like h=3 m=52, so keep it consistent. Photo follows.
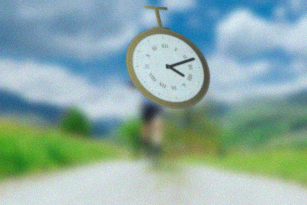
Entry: h=4 m=12
